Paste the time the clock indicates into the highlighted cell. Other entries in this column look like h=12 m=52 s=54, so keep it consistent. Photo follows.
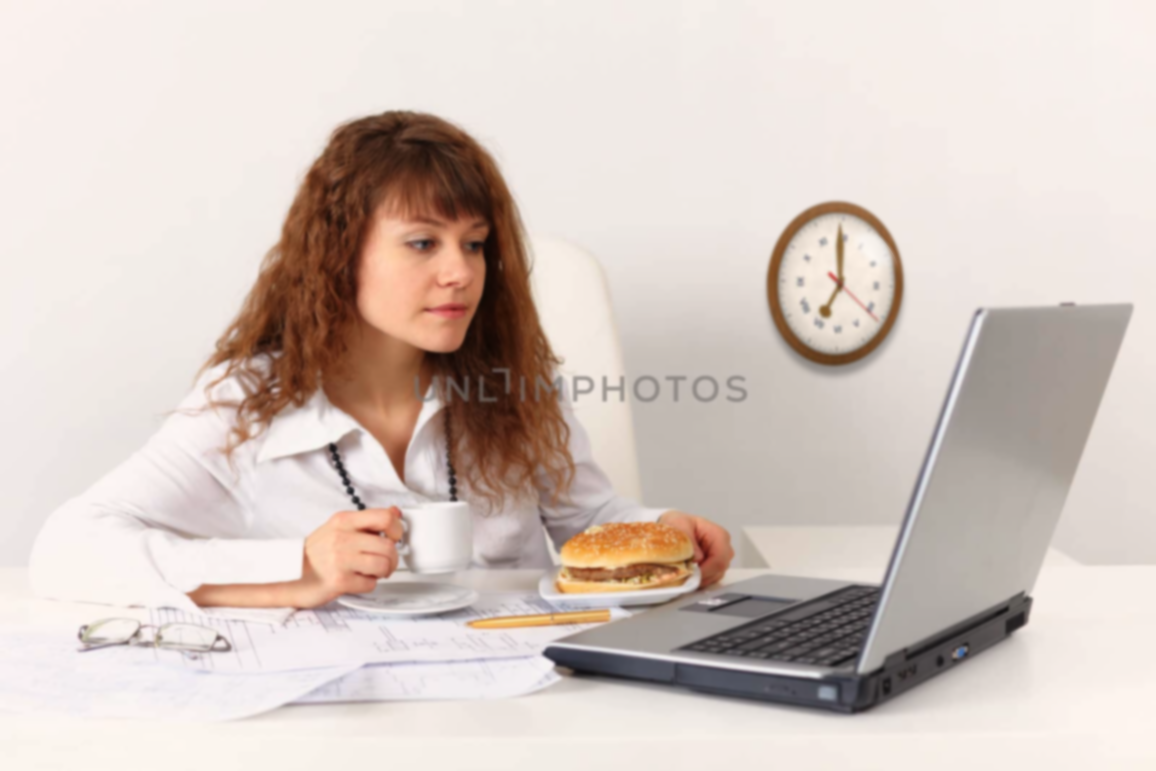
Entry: h=6 m=59 s=21
